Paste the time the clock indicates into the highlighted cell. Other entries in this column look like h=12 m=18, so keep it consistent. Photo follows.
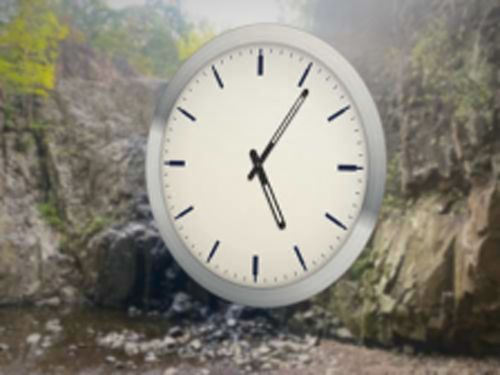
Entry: h=5 m=6
